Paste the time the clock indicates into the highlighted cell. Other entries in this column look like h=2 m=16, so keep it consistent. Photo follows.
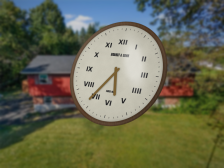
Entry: h=5 m=36
